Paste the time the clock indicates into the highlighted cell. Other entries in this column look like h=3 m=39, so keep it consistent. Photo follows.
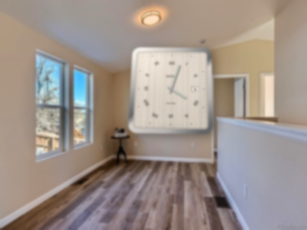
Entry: h=4 m=3
